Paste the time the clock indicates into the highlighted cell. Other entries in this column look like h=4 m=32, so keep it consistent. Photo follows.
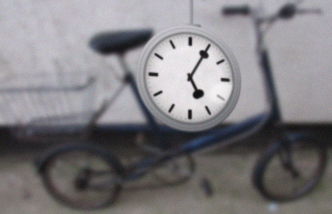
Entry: h=5 m=5
